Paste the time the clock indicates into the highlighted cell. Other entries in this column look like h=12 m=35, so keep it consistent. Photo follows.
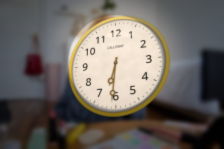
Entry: h=6 m=31
